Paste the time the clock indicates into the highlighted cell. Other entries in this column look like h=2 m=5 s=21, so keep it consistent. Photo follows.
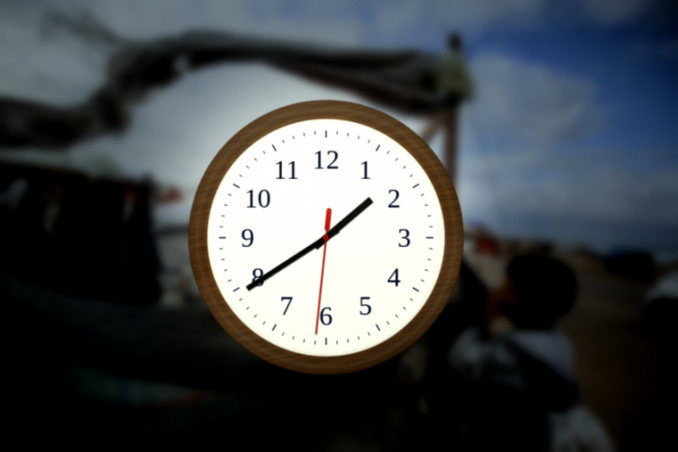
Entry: h=1 m=39 s=31
